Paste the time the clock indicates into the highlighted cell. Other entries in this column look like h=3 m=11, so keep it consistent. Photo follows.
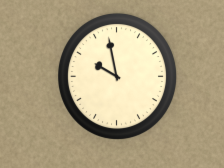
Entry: h=9 m=58
